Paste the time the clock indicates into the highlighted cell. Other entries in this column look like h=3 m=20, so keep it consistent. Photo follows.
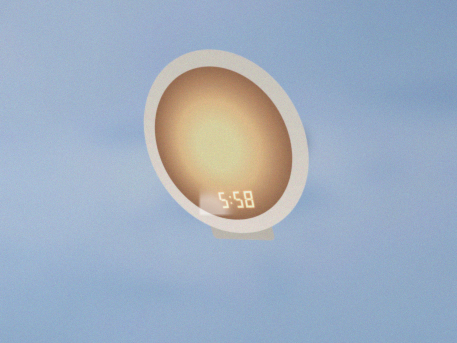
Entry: h=5 m=58
